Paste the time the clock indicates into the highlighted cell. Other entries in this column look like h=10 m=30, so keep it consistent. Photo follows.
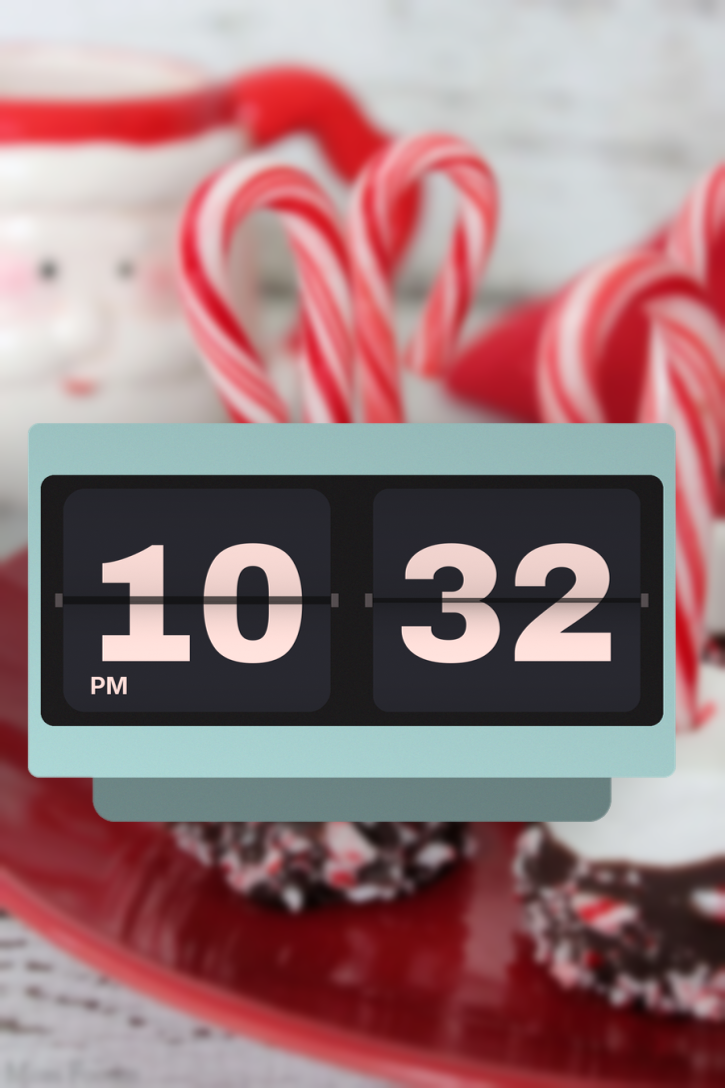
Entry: h=10 m=32
